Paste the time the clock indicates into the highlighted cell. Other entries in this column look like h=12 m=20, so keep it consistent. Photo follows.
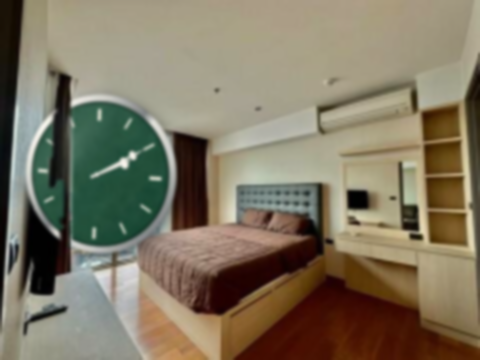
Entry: h=2 m=10
